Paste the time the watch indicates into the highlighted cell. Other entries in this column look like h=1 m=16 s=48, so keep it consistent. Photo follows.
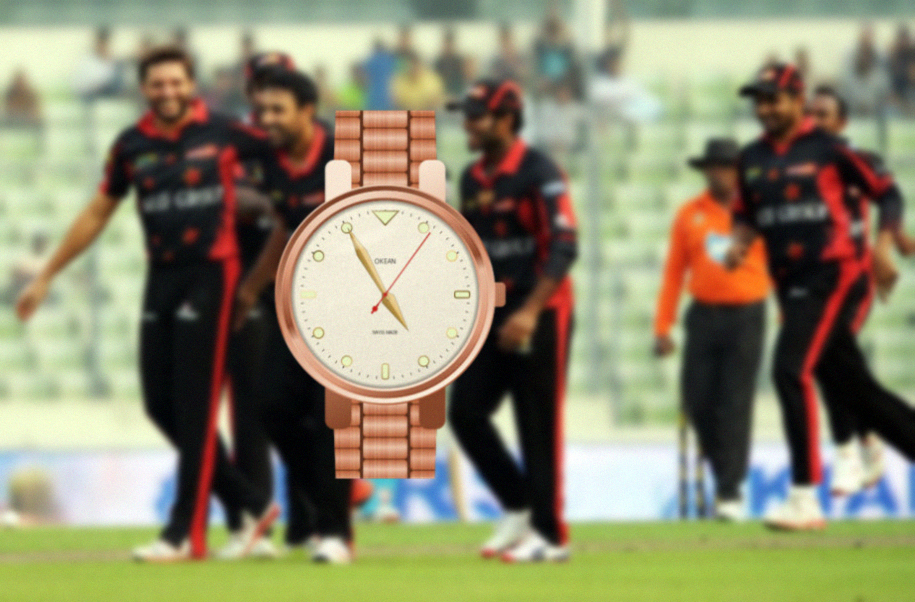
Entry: h=4 m=55 s=6
